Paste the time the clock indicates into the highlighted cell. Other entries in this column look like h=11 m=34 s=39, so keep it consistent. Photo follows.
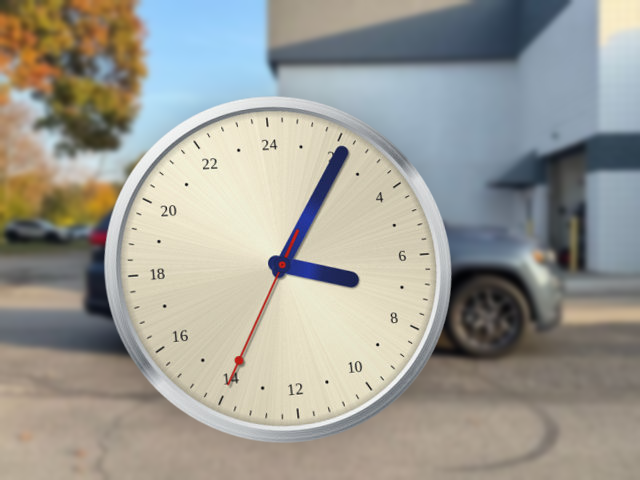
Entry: h=7 m=5 s=35
